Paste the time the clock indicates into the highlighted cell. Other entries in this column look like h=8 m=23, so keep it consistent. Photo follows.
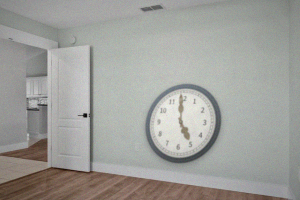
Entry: h=4 m=59
